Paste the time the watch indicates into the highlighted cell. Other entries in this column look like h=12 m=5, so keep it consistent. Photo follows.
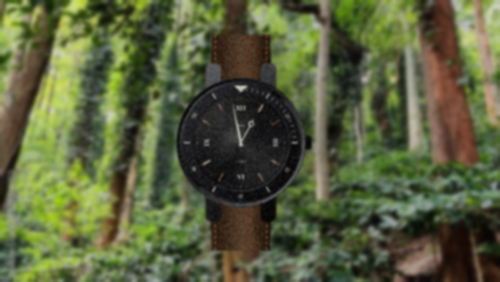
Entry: h=12 m=58
